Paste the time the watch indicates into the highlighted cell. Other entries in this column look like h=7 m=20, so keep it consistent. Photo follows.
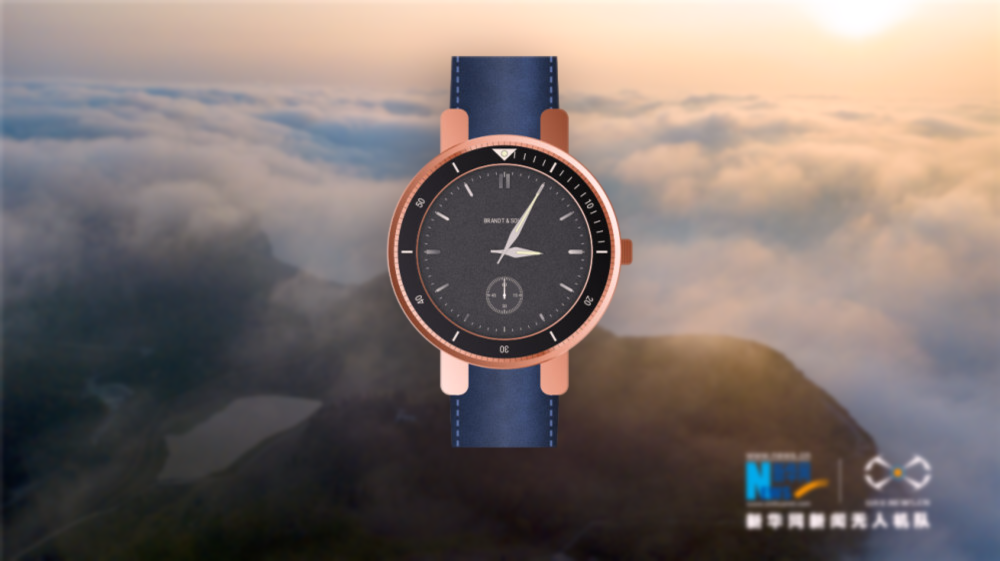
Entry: h=3 m=5
